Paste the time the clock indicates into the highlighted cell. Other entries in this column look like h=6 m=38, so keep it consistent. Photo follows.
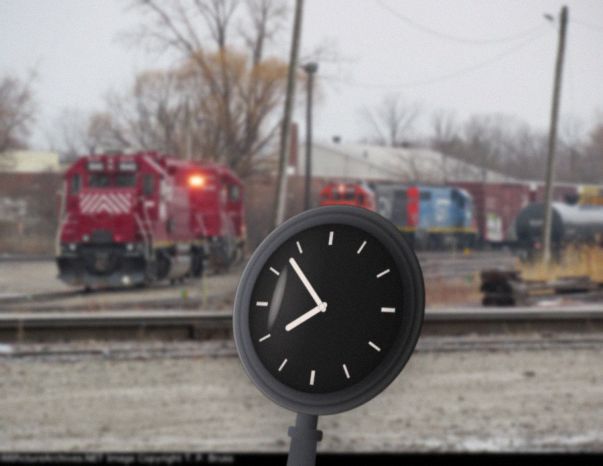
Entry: h=7 m=53
